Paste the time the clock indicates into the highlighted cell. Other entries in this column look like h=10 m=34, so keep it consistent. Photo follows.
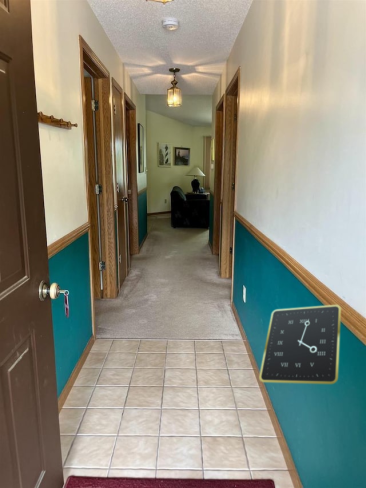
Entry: h=4 m=2
